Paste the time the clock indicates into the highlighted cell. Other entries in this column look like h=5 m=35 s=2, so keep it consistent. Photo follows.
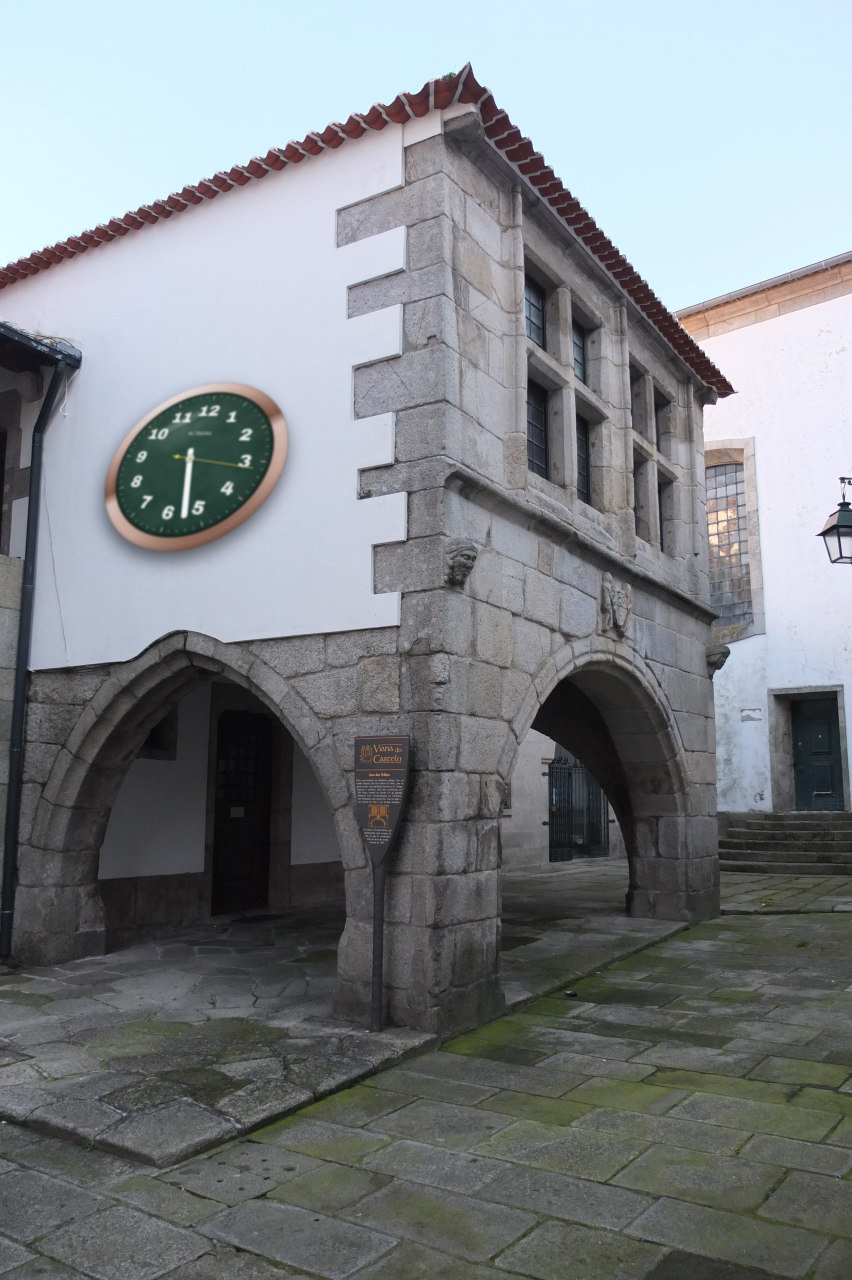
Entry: h=5 m=27 s=16
